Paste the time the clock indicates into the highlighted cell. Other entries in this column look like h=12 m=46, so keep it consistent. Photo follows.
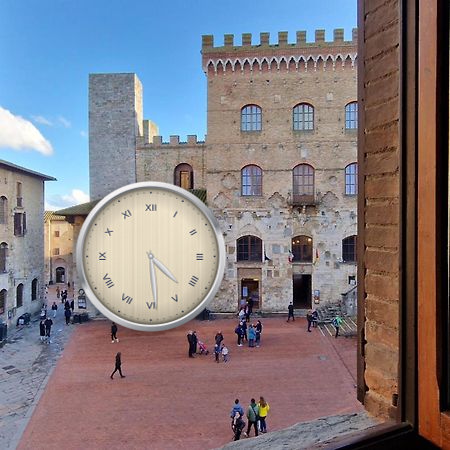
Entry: h=4 m=29
